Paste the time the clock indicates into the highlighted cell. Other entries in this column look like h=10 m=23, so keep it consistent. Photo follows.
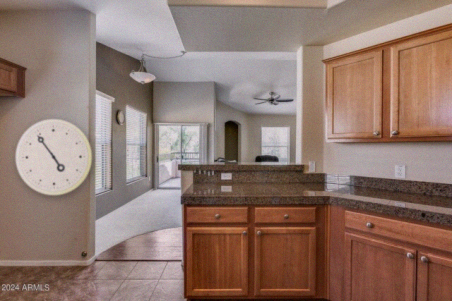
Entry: h=4 m=54
